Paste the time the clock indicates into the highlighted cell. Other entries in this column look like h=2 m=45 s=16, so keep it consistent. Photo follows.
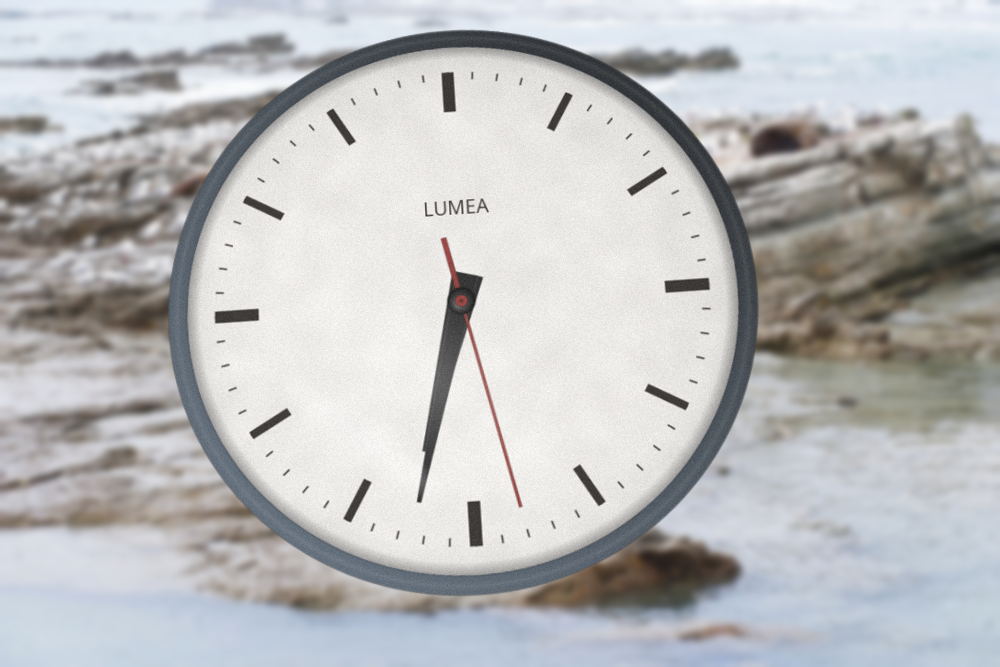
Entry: h=6 m=32 s=28
